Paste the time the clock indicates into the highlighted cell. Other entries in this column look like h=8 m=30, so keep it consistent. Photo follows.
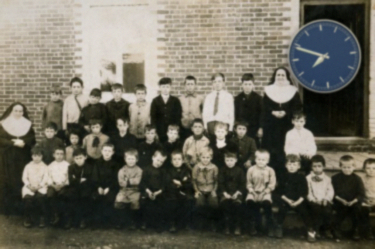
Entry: h=7 m=49
